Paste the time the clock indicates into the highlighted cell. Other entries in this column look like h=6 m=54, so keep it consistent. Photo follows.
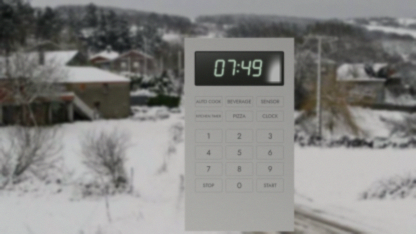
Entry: h=7 m=49
